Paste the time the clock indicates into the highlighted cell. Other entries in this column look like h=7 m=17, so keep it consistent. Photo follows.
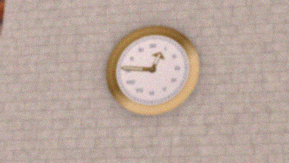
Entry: h=12 m=46
